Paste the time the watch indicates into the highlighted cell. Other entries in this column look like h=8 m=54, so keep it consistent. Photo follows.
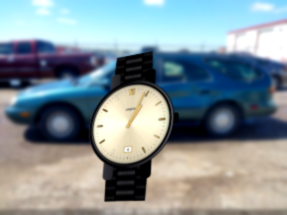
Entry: h=1 m=4
